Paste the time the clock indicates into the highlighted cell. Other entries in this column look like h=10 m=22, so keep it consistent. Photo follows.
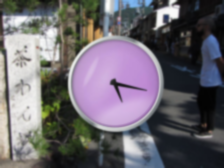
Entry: h=5 m=17
